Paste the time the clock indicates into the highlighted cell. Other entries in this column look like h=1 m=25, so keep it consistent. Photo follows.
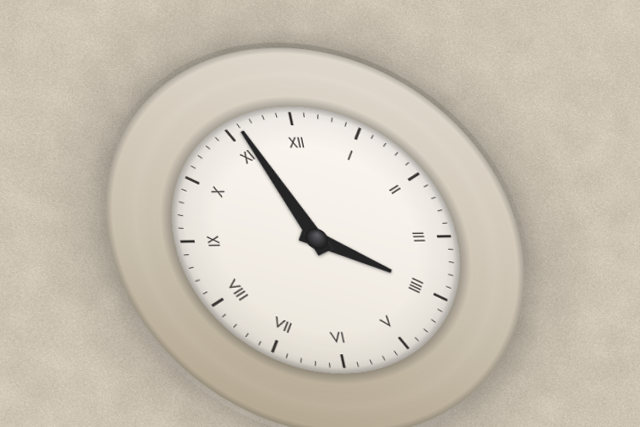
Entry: h=3 m=56
